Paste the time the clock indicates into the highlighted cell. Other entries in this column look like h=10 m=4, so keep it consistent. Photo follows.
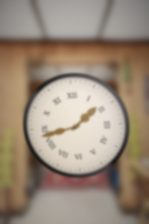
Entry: h=1 m=43
